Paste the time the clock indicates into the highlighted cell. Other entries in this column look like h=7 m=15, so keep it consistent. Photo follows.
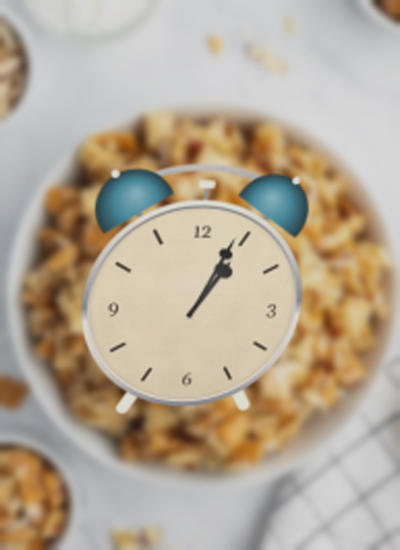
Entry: h=1 m=4
